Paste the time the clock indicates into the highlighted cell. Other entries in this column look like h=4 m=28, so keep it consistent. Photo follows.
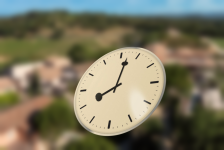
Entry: h=8 m=2
